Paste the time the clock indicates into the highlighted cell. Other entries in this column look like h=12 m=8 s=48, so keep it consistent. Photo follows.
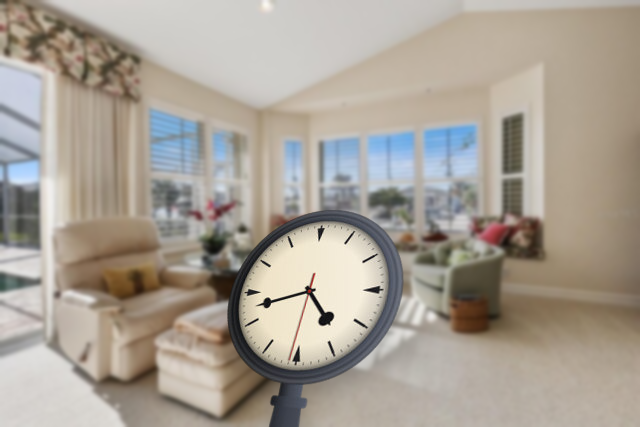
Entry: h=4 m=42 s=31
